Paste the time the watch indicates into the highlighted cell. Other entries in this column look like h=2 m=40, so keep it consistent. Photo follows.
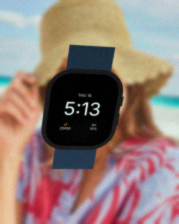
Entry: h=5 m=13
